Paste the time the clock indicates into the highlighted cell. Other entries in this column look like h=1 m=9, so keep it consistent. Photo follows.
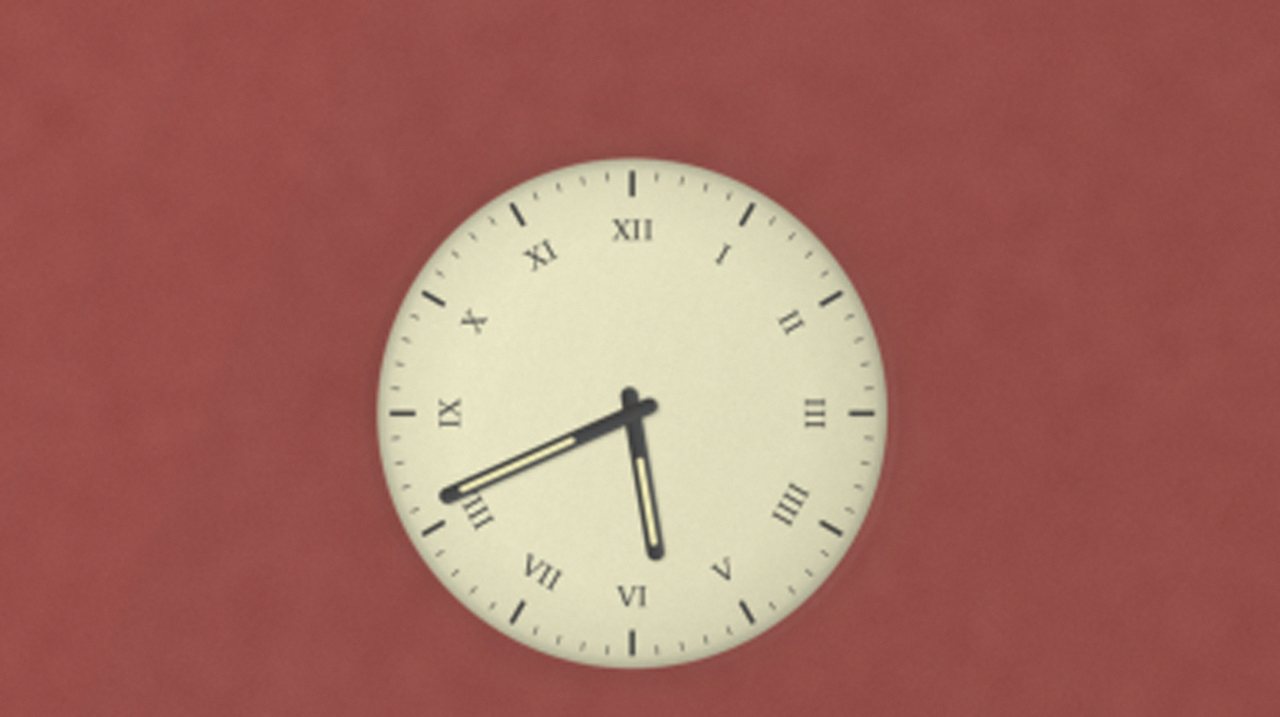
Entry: h=5 m=41
